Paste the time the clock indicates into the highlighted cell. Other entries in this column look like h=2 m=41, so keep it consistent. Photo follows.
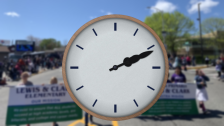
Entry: h=2 m=11
